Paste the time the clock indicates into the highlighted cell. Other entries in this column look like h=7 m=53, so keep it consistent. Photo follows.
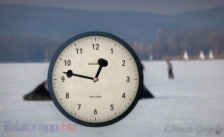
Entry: h=12 m=47
